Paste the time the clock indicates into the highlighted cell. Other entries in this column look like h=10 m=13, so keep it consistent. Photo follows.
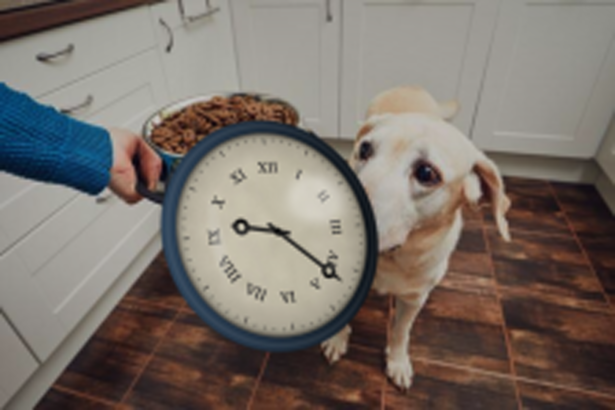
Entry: h=9 m=22
